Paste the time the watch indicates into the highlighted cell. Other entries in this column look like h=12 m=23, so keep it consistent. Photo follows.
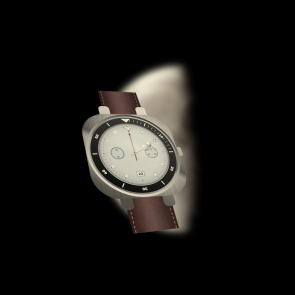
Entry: h=2 m=10
